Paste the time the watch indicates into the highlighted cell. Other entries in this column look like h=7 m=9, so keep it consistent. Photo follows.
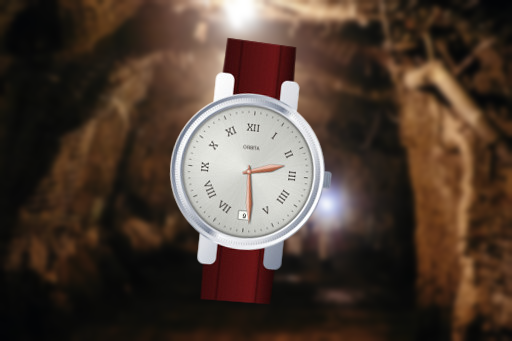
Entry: h=2 m=29
